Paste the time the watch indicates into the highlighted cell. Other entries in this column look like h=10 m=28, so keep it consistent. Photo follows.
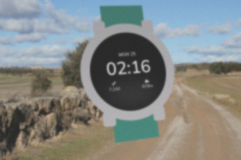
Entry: h=2 m=16
